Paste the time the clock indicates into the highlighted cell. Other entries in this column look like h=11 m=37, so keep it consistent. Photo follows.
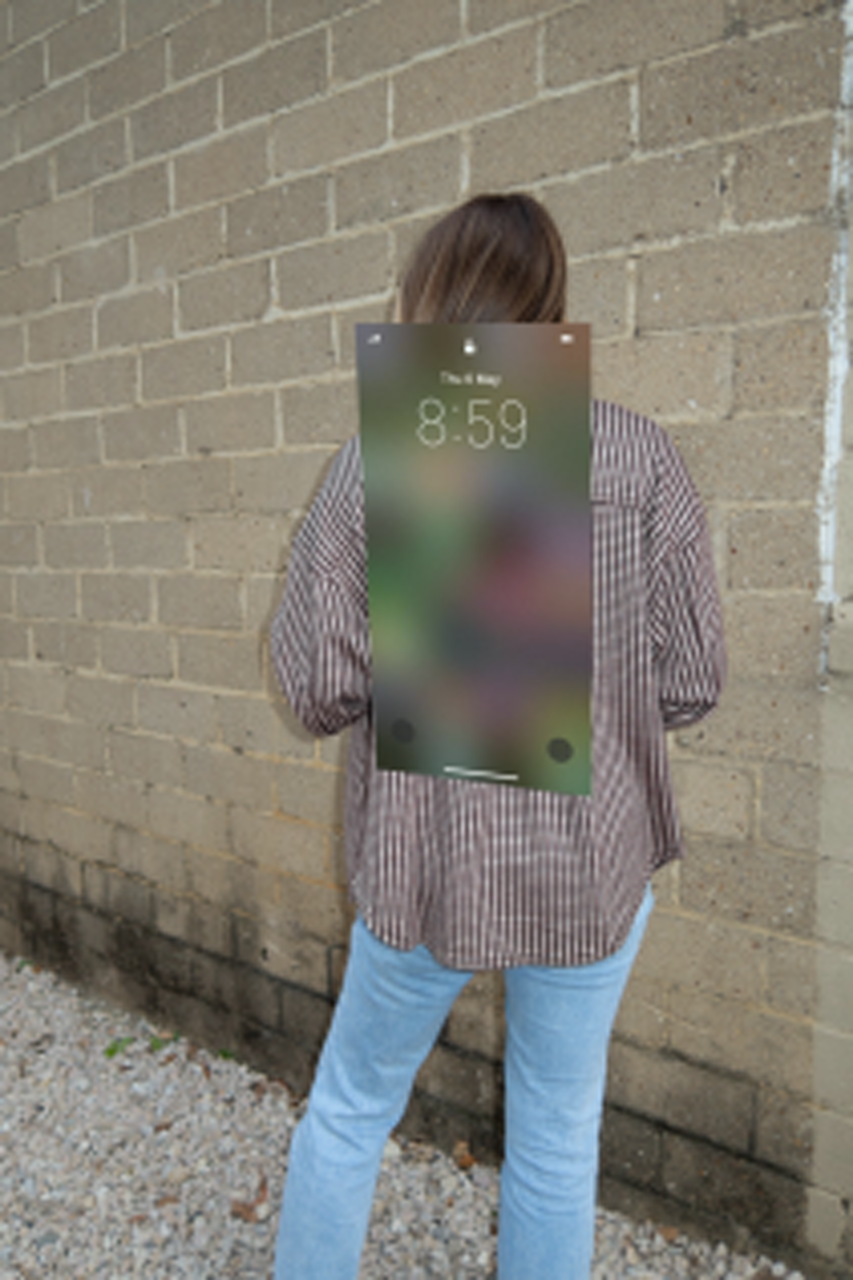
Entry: h=8 m=59
